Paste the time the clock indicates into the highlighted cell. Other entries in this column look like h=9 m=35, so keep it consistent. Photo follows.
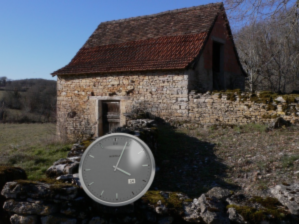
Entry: h=4 m=4
